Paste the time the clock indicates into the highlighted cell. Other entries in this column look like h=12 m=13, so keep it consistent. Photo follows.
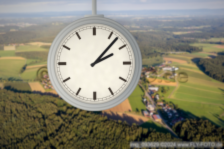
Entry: h=2 m=7
